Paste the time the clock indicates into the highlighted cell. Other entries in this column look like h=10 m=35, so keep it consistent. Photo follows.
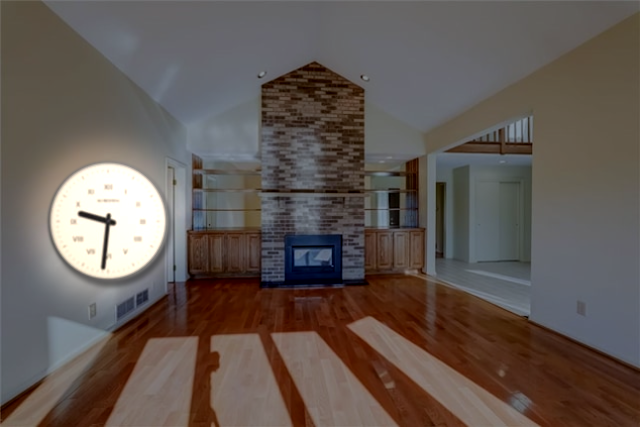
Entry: h=9 m=31
